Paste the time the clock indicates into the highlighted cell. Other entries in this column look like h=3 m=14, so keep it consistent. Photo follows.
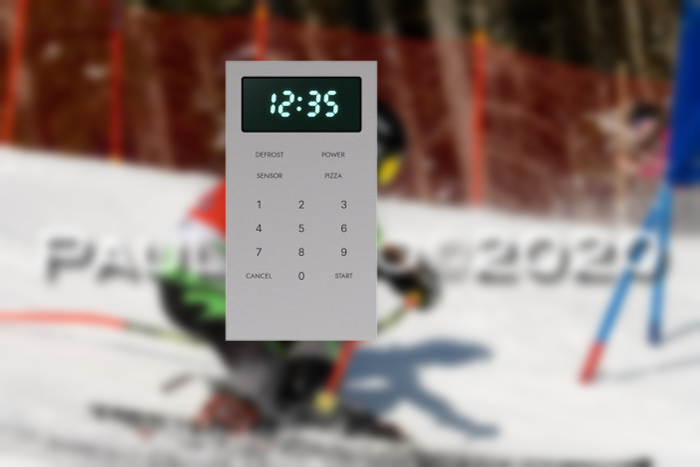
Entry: h=12 m=35
